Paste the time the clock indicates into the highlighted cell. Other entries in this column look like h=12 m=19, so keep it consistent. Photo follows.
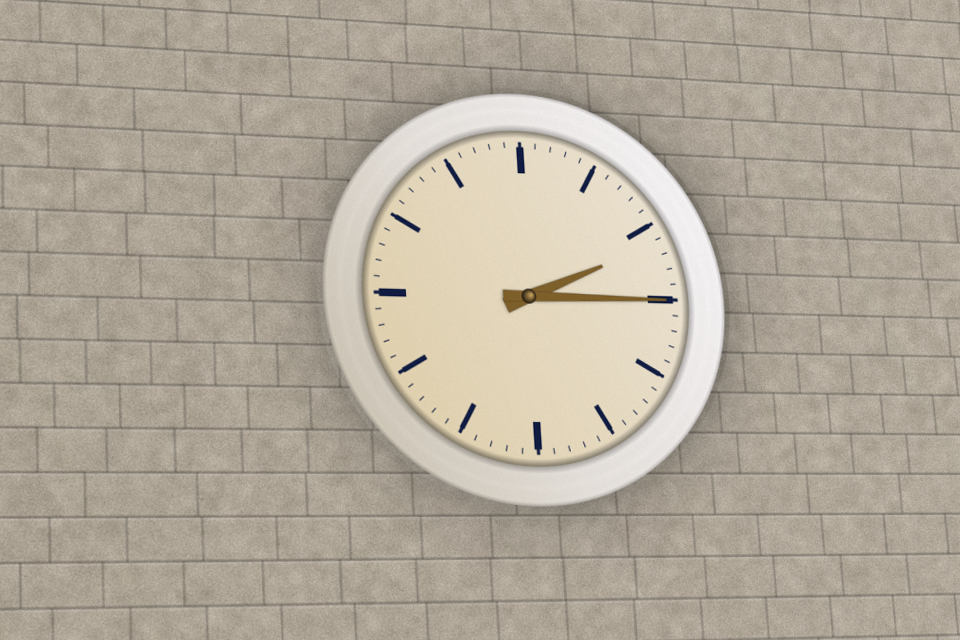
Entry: h=2 m=15
